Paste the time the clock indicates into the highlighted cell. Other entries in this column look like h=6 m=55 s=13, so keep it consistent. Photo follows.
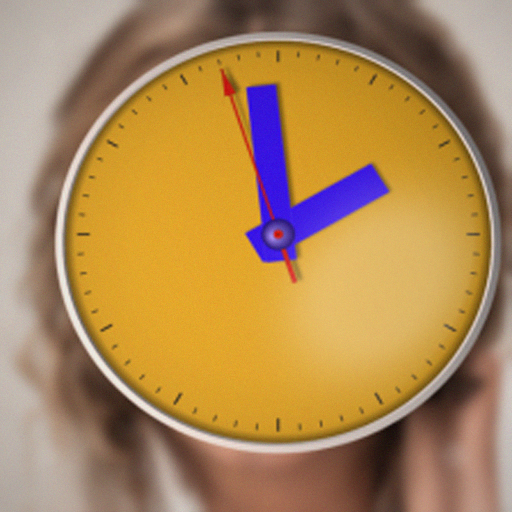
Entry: h=1 m=58 s=57
